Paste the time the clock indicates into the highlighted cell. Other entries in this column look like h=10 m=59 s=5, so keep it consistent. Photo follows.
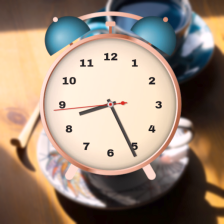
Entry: h=8 m=25 s=44
